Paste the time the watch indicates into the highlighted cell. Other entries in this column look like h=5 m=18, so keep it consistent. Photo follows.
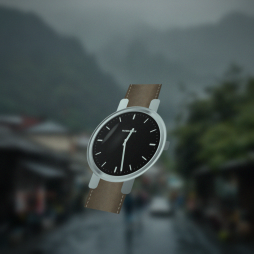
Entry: h=12 m=28
